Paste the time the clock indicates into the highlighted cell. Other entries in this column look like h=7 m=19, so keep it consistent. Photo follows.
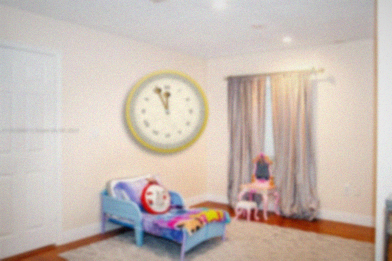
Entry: h=11 m=56
